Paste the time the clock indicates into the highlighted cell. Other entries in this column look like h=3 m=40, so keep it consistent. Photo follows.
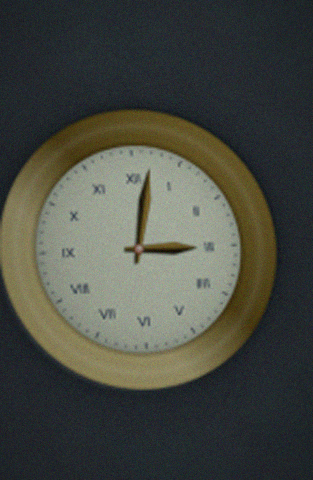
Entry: h=3 m=2
